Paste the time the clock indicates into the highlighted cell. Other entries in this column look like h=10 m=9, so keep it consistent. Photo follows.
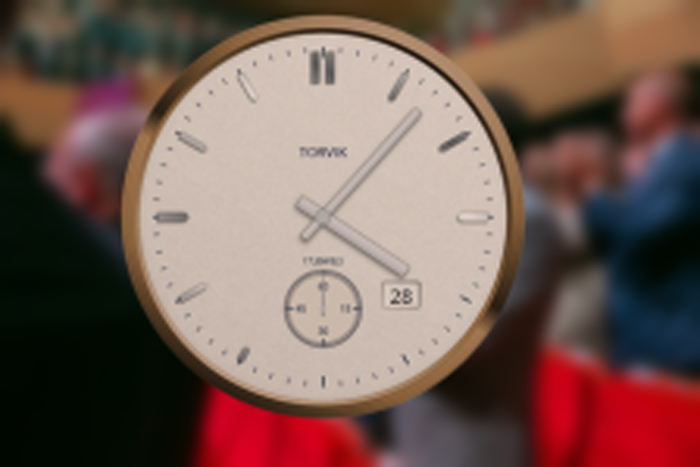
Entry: h=4 m=7
